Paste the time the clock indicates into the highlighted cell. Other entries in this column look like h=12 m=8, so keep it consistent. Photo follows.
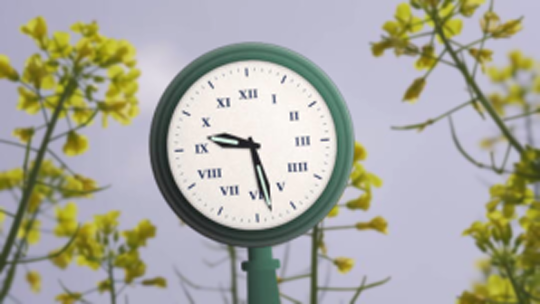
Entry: h=9 m=28
